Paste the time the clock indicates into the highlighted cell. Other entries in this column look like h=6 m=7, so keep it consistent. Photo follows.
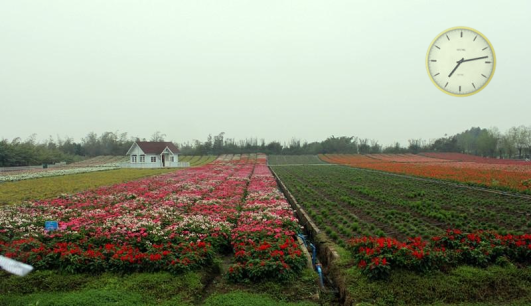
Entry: h=7 m=13
